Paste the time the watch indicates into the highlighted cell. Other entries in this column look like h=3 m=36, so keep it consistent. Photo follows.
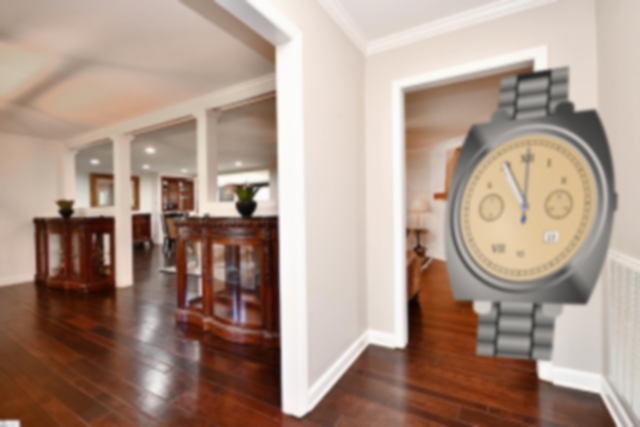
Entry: h=10 m=55
